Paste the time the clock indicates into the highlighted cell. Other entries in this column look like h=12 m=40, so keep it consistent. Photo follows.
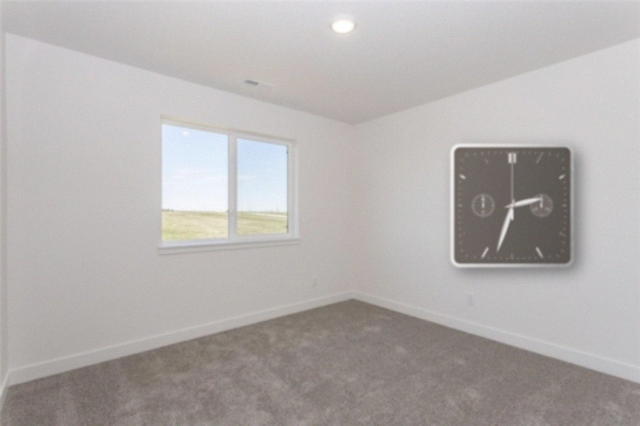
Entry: h=2 m=33
